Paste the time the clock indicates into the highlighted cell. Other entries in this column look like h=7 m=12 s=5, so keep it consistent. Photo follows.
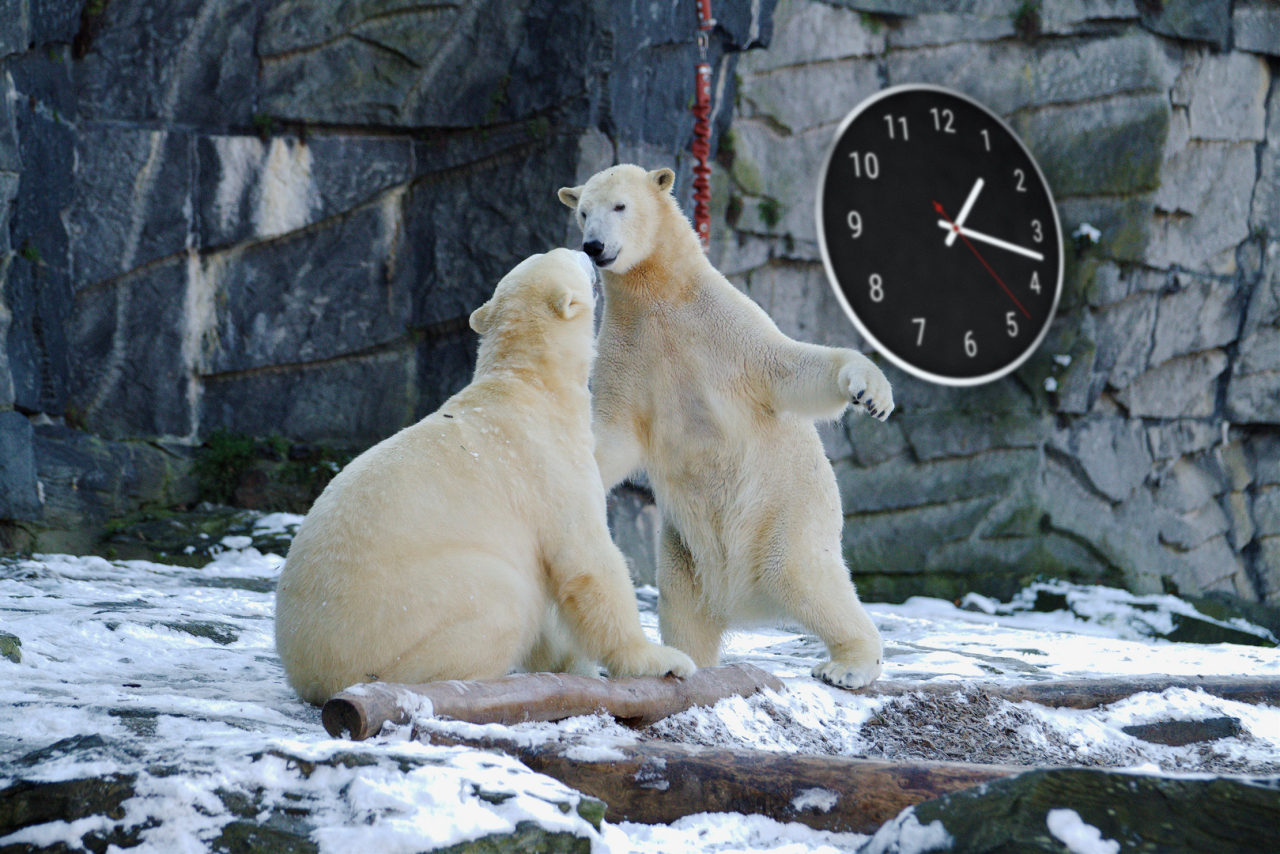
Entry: h=1 m=17 s=23
